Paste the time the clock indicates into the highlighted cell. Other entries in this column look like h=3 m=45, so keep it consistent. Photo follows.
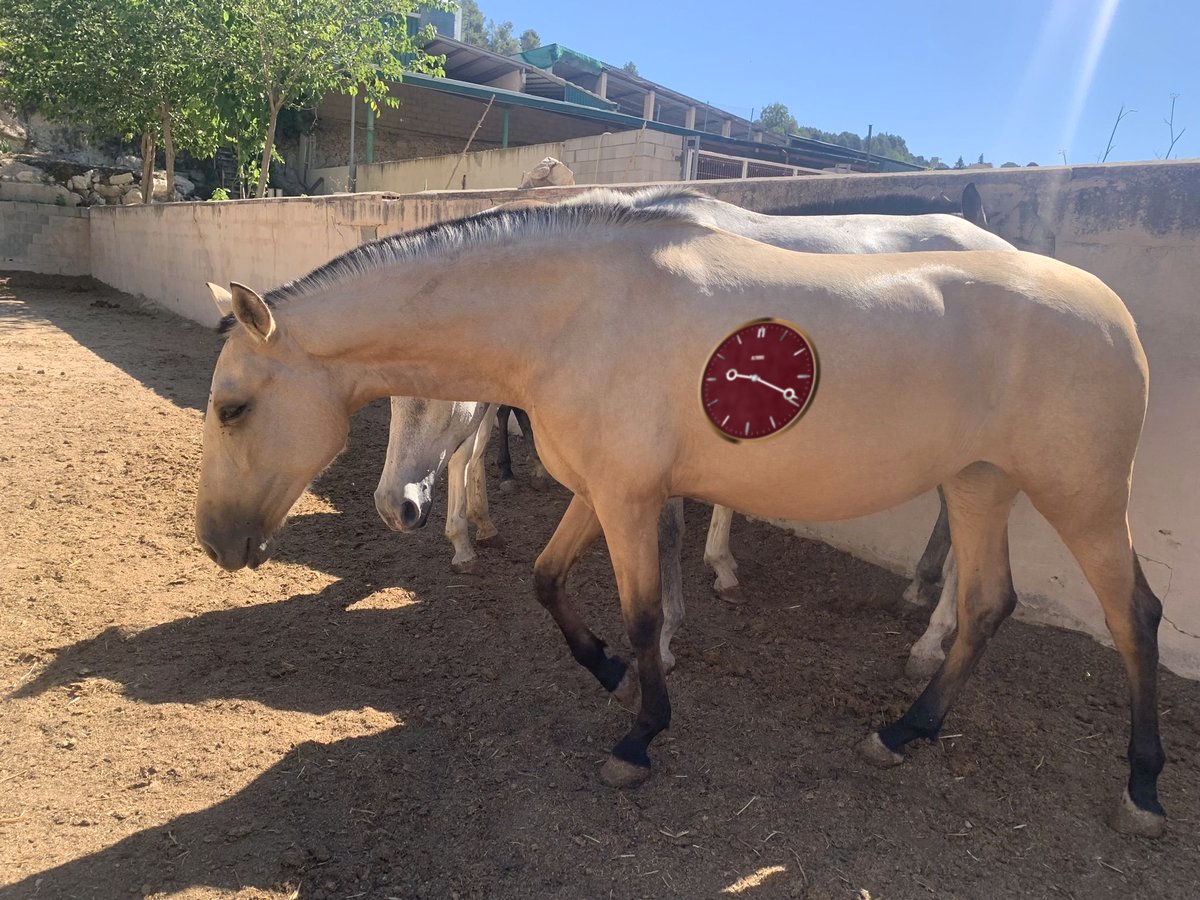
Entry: h=9 m=19
